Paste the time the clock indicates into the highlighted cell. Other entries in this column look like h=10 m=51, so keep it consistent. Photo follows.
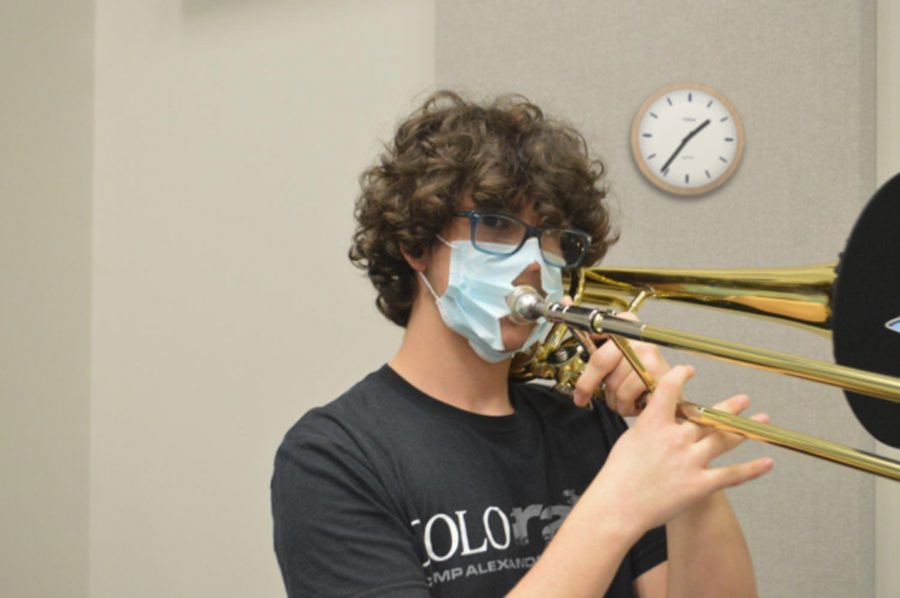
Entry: h=1 m=36
